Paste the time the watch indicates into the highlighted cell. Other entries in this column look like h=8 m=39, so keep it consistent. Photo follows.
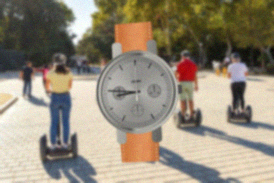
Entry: h=8 m=46
